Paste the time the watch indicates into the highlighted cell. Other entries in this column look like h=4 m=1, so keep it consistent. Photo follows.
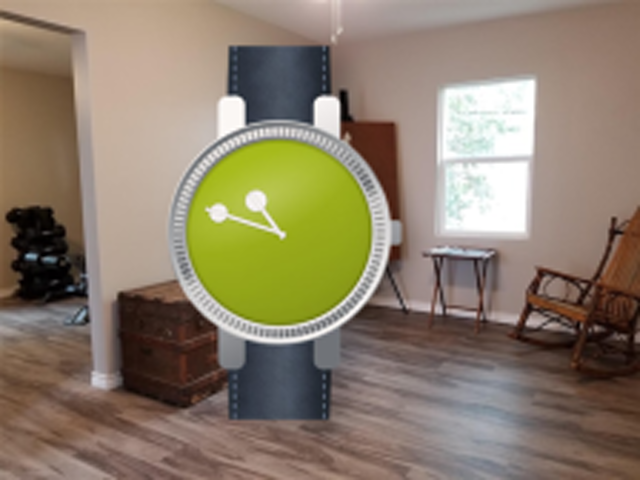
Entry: h=10 m=48
